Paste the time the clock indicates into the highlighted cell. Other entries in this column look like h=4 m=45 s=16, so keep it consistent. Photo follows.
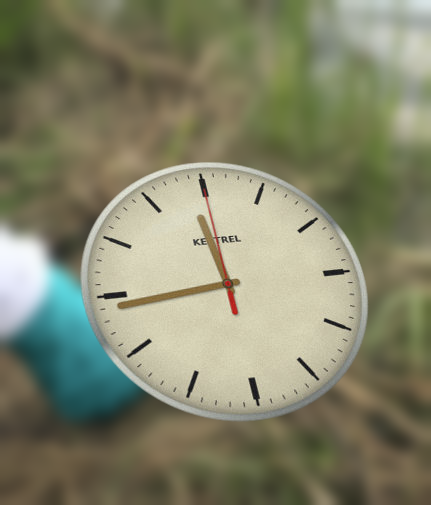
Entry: h=11 m=44 s=0
